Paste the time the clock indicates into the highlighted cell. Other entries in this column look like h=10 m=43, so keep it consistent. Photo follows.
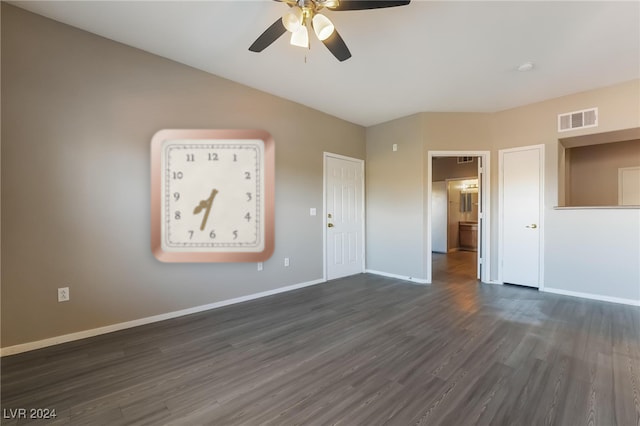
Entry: h=7 m=33
